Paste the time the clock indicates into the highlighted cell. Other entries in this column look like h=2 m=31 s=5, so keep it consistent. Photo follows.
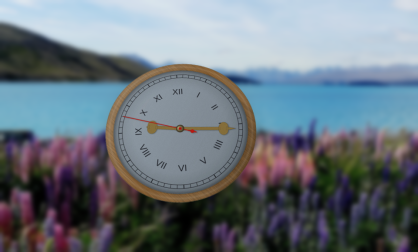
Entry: h=9 m=15 s=48
